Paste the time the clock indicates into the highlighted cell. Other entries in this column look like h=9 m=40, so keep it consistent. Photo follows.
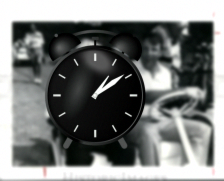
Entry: h=1 m=9
